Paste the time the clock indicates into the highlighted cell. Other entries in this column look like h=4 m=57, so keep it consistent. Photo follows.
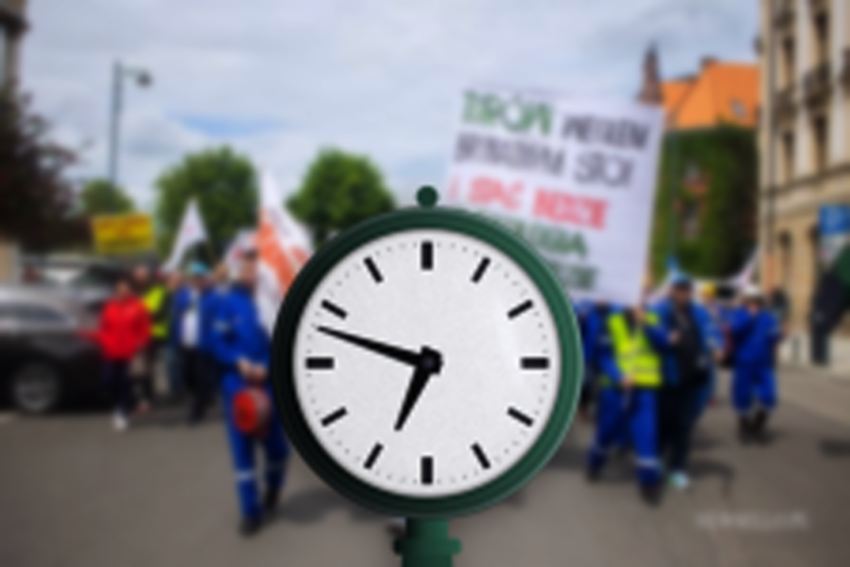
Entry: h=6 m=48
